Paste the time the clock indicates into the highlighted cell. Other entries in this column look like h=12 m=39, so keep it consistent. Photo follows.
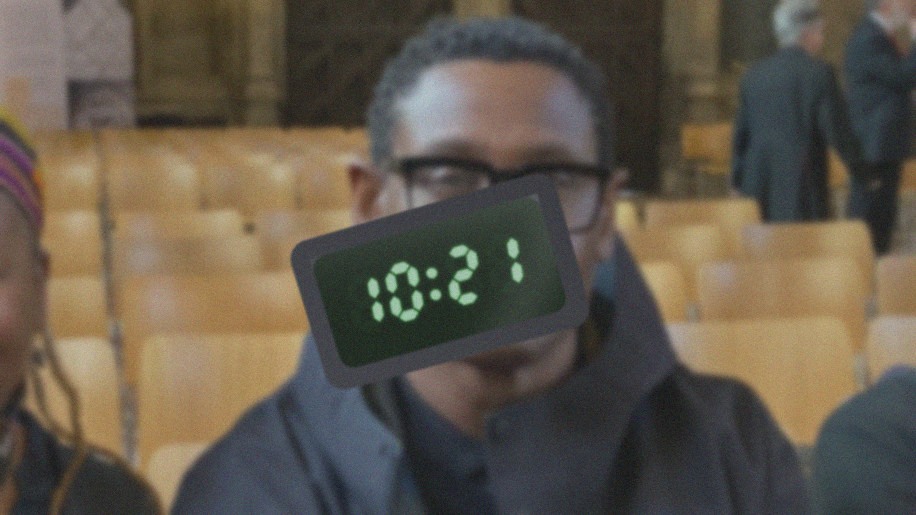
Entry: h=10 m=21
